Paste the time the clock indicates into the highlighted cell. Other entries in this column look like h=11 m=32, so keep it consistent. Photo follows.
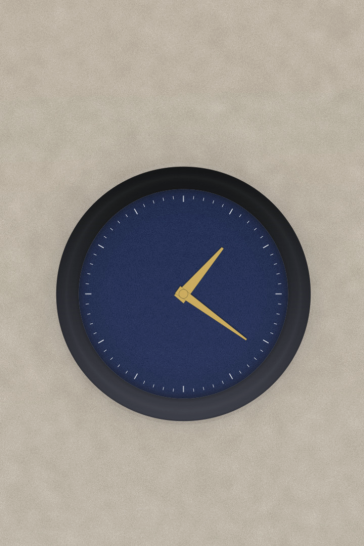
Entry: h=1 m=21
